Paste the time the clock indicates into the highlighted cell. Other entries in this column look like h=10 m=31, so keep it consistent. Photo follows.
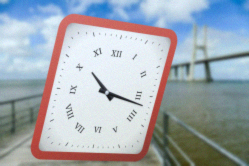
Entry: h=10 m=17
